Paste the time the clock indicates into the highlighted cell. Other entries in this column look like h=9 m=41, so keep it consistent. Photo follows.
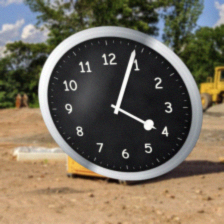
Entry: h=4 m=4
